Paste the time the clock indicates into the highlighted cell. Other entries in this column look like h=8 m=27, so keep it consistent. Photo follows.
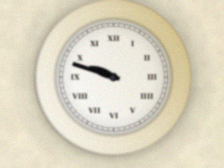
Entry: h=9 m=48
